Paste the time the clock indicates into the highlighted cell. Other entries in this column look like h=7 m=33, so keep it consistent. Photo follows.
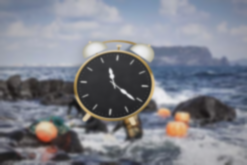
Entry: h=11 m=21
